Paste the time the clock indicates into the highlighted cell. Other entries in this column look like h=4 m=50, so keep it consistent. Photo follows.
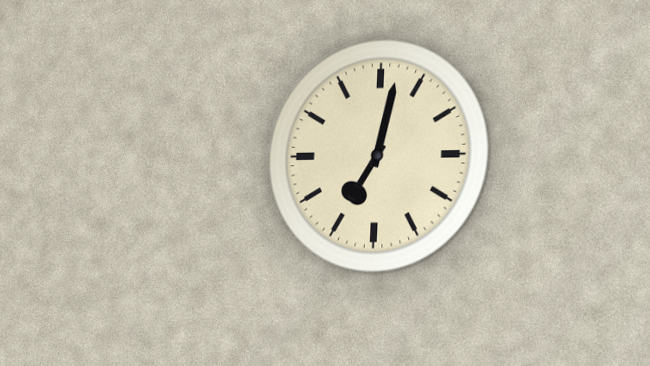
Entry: h=7 m=2
